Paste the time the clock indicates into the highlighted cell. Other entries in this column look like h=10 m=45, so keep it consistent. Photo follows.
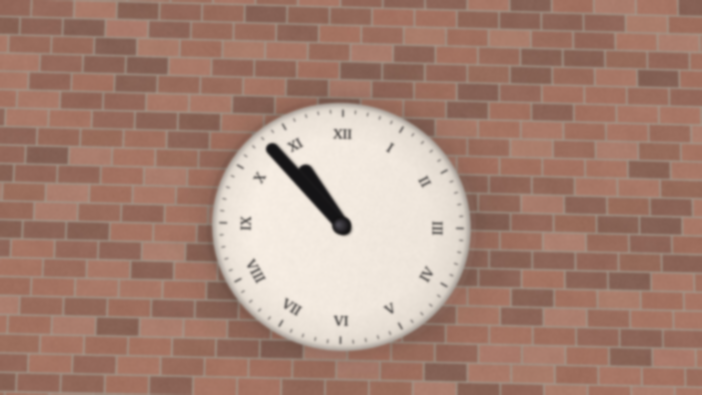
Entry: h=10 m=53
